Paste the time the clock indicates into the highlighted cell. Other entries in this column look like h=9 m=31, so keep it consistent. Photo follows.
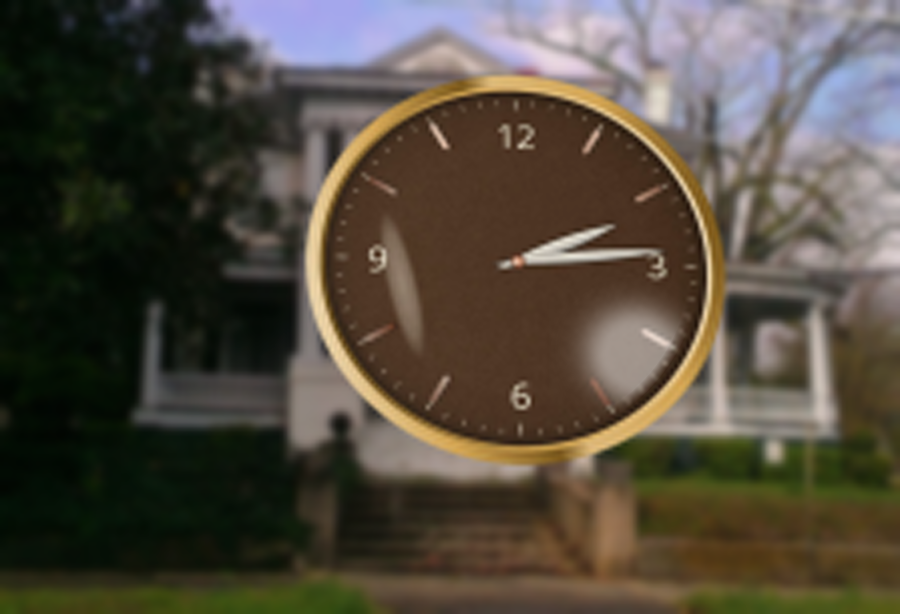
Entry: h=2 m=14
